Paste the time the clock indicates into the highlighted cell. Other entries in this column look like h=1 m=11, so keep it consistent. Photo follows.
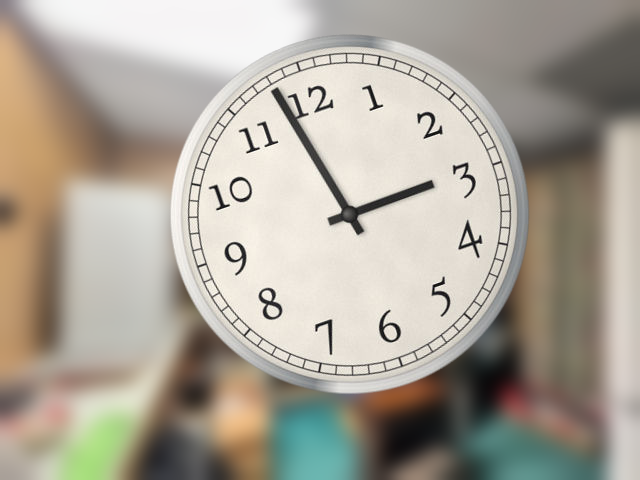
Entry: h=2 m=58
